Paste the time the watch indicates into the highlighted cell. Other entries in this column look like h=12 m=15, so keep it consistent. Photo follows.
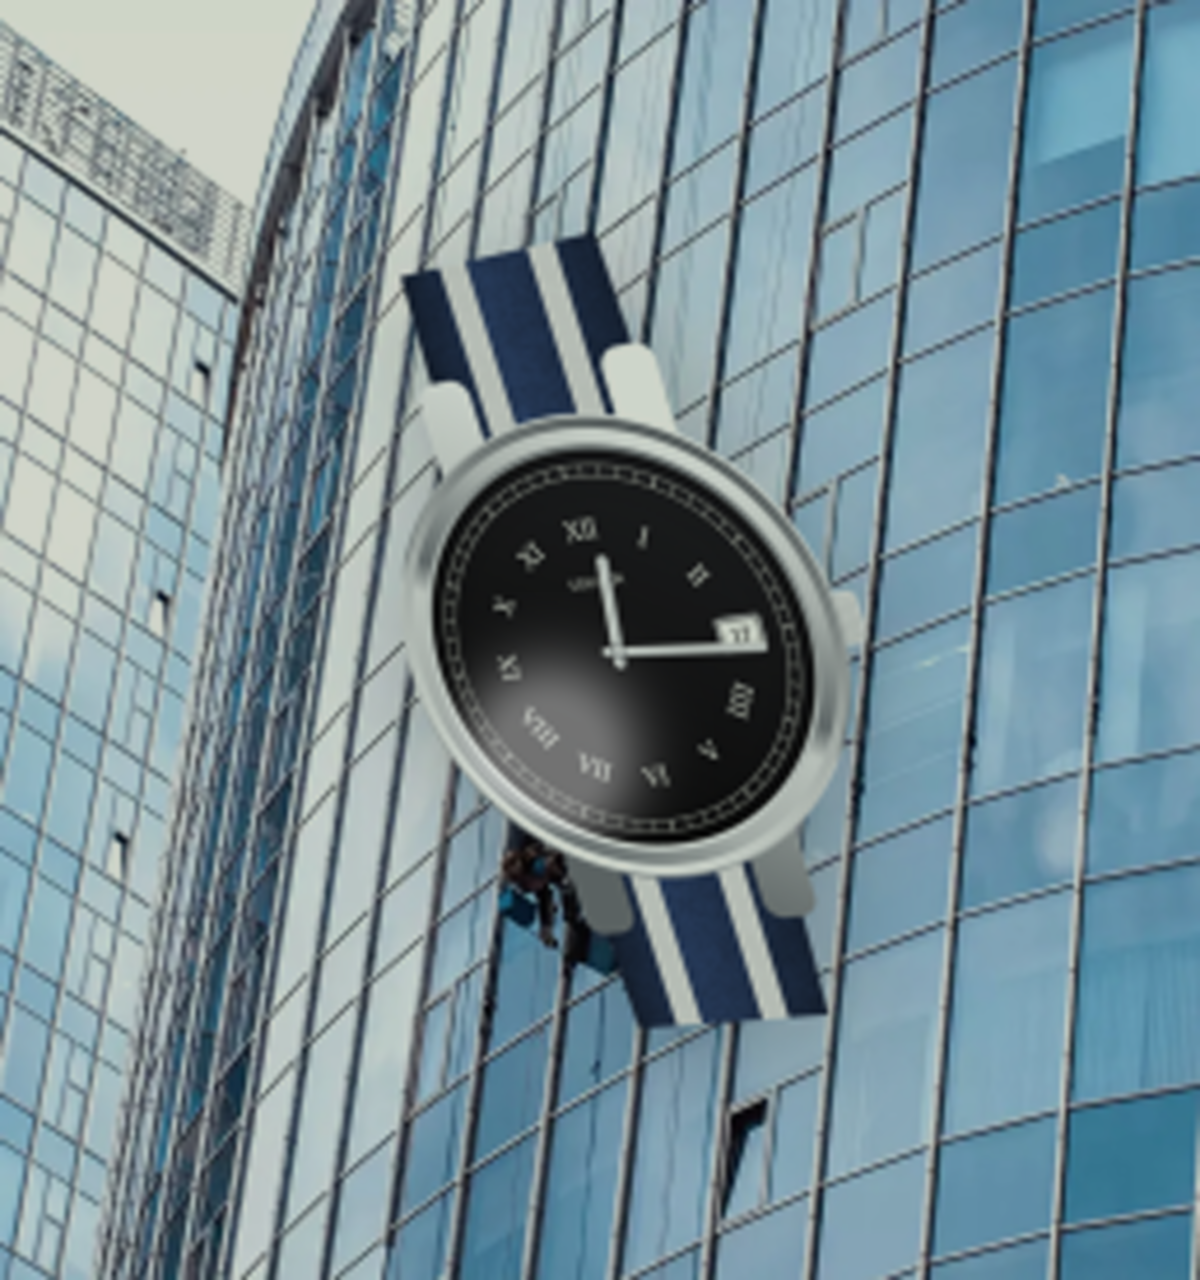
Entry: h=12 m=16
